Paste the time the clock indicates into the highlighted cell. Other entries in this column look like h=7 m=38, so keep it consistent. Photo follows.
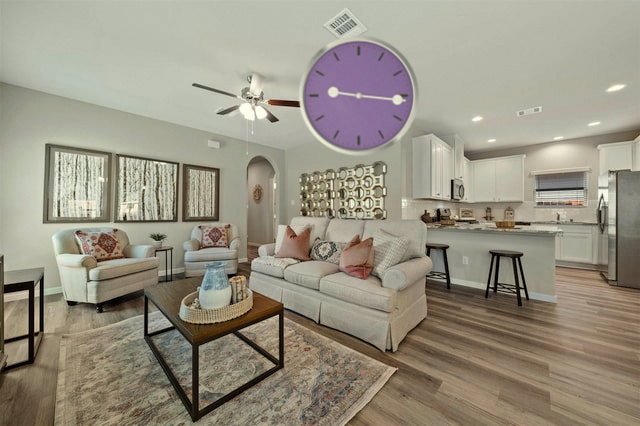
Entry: h=9 m=16
